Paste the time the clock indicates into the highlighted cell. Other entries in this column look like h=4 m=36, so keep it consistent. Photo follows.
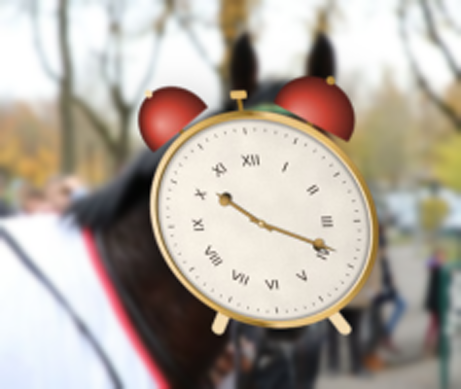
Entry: h=10 m=19
